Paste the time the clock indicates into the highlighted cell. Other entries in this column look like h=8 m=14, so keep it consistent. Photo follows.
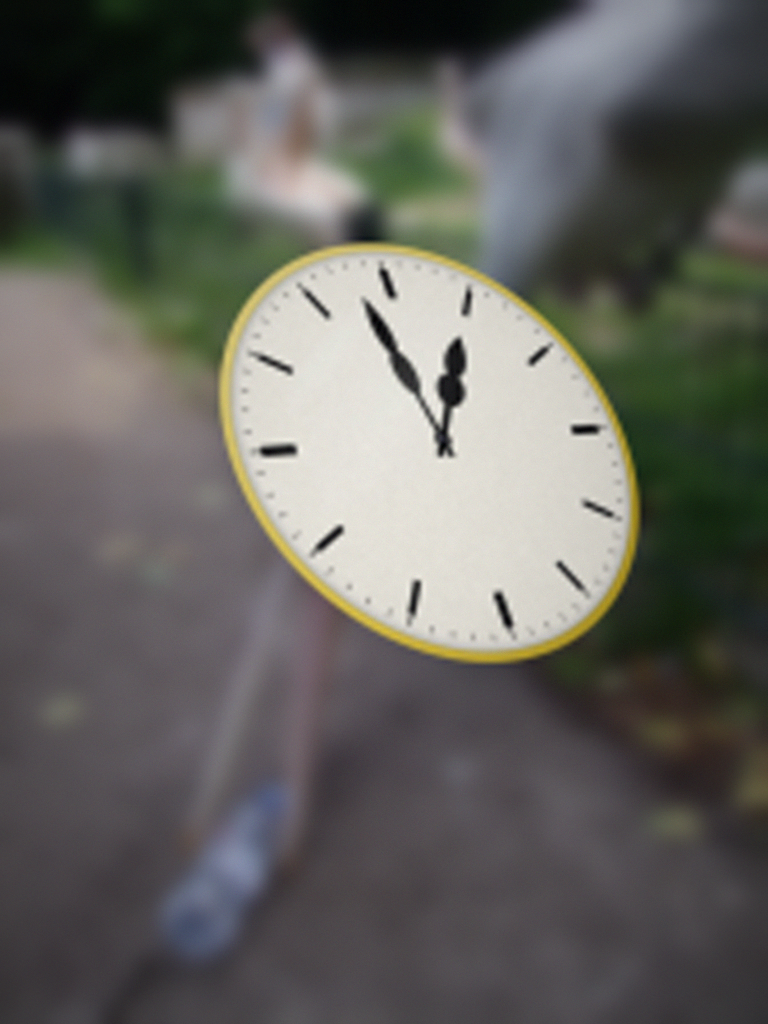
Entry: h=12 m=58
